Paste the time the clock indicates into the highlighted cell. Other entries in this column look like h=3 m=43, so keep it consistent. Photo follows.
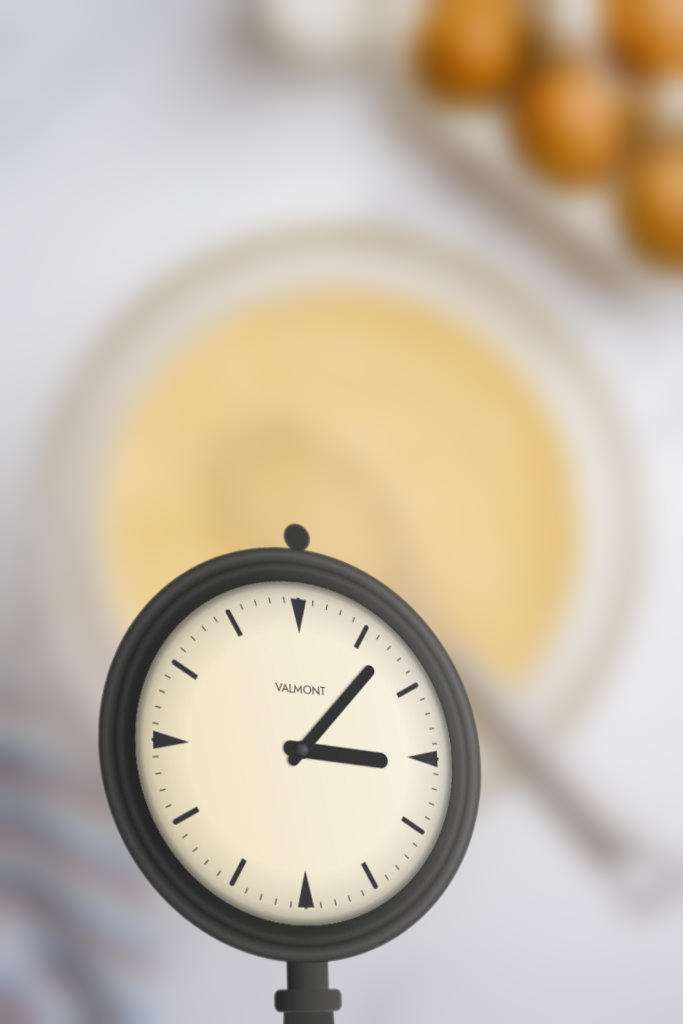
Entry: h=3 m=7
